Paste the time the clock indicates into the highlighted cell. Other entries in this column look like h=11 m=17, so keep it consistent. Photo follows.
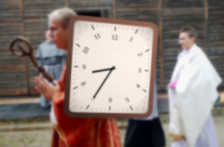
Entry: h=8 m=35
